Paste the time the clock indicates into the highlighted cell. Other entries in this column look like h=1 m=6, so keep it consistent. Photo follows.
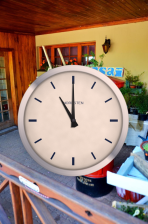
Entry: h=11 m=0
